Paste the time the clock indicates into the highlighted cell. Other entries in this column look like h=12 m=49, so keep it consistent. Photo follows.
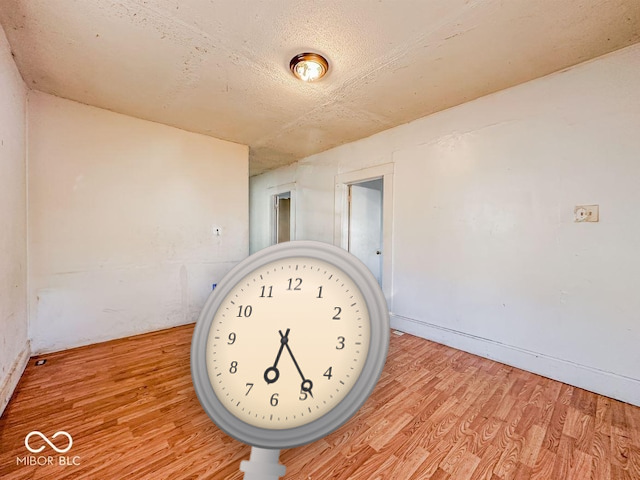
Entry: h=6 m=24
